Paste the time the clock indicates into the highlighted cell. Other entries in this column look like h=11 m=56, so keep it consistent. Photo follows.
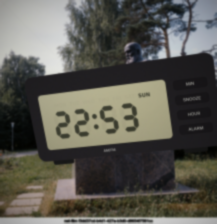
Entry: h=22 m=53
